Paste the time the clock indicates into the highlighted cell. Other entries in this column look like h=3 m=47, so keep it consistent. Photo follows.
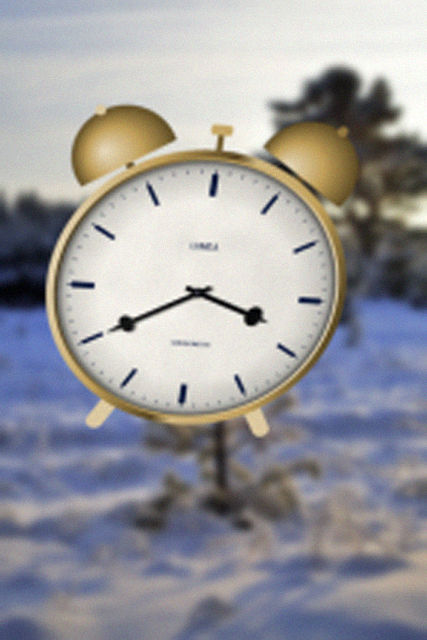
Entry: h=3 m=40
